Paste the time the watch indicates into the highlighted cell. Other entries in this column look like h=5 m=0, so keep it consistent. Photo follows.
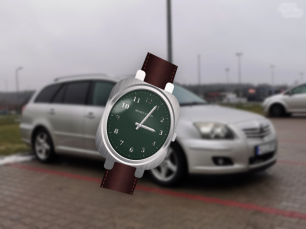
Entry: h=3 m=4
